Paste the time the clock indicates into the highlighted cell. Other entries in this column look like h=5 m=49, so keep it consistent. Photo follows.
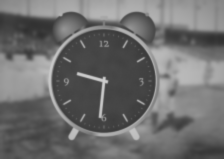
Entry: h=9 m=31
